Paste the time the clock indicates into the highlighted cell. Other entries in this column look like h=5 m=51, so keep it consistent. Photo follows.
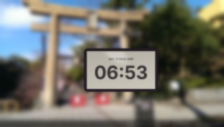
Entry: h=6 m=53
